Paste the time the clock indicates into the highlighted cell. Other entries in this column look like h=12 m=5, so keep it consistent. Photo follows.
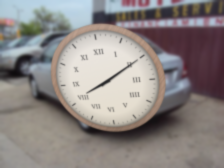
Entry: h=8 m=10
